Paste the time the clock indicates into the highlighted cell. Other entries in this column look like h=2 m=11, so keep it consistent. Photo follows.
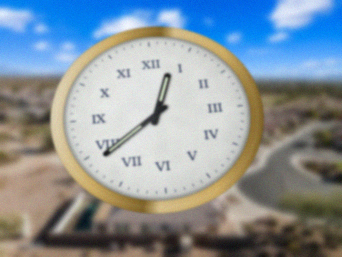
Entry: h=12 m=39
